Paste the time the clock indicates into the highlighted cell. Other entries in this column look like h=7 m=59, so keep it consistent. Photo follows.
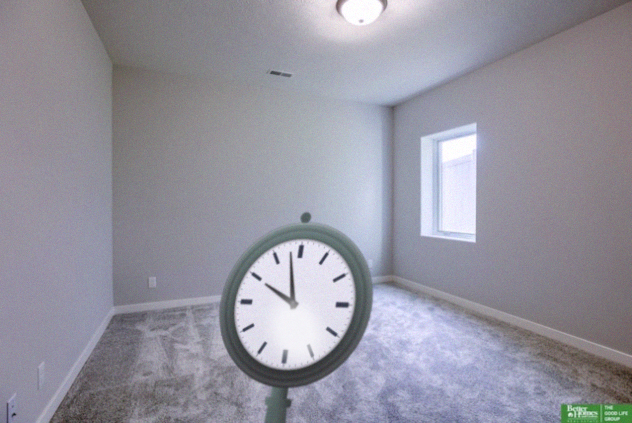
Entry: h=9 m=58
